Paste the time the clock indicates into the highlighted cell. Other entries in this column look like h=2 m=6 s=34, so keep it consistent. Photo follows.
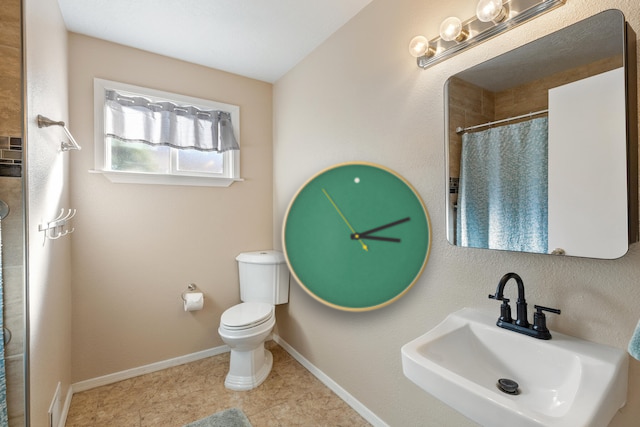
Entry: h=3 m=11 s=54
